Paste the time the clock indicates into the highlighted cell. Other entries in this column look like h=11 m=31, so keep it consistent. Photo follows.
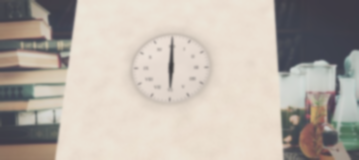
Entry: h=6 m=0
